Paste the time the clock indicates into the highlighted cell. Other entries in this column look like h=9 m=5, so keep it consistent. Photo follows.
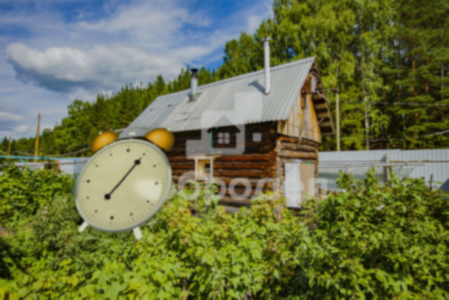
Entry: h=7 m=5
